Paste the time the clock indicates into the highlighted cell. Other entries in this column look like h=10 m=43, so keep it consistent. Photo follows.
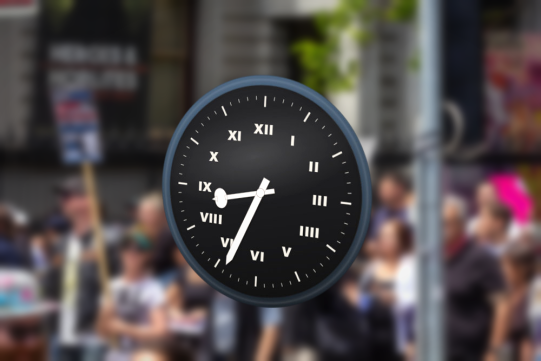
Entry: h=8 m=34
